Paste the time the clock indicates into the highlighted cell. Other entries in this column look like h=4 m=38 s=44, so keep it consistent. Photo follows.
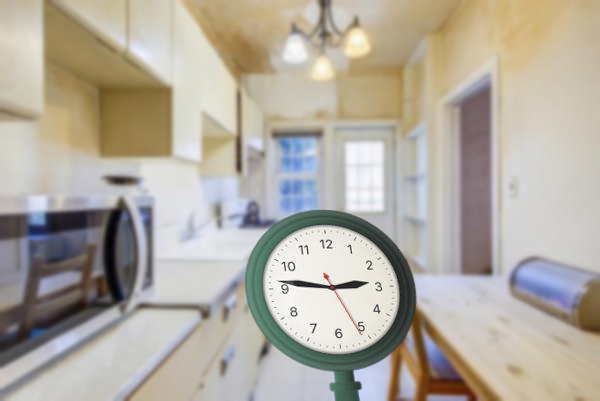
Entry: h=2 m=46 s=26
